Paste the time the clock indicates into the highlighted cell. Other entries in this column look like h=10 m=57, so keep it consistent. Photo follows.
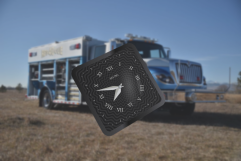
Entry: h=7 m=48
